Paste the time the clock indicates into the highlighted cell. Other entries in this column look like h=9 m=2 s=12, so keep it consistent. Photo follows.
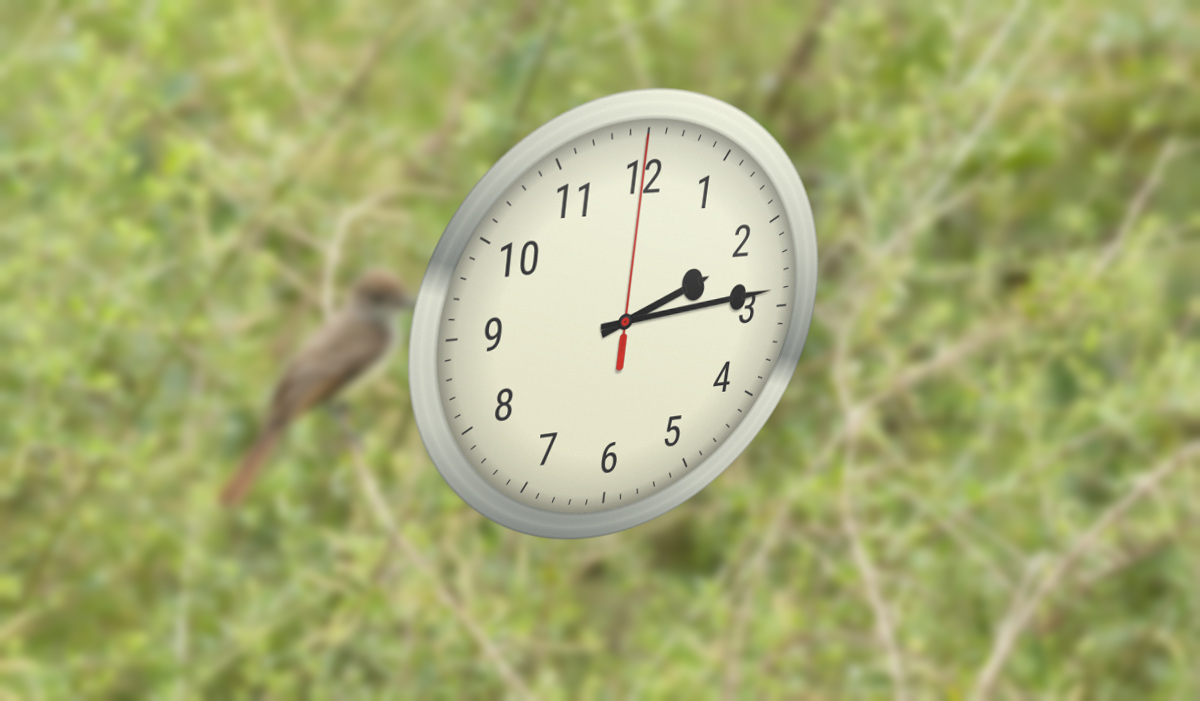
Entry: h=2 m=14 s=0
